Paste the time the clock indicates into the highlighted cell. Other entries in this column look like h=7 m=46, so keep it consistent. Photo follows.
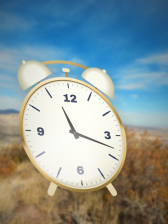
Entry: h=11 m=18
